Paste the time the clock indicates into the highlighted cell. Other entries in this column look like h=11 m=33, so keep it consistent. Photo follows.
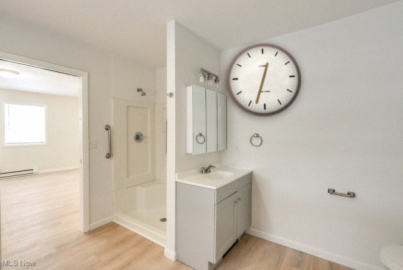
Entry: h=12 m=33
